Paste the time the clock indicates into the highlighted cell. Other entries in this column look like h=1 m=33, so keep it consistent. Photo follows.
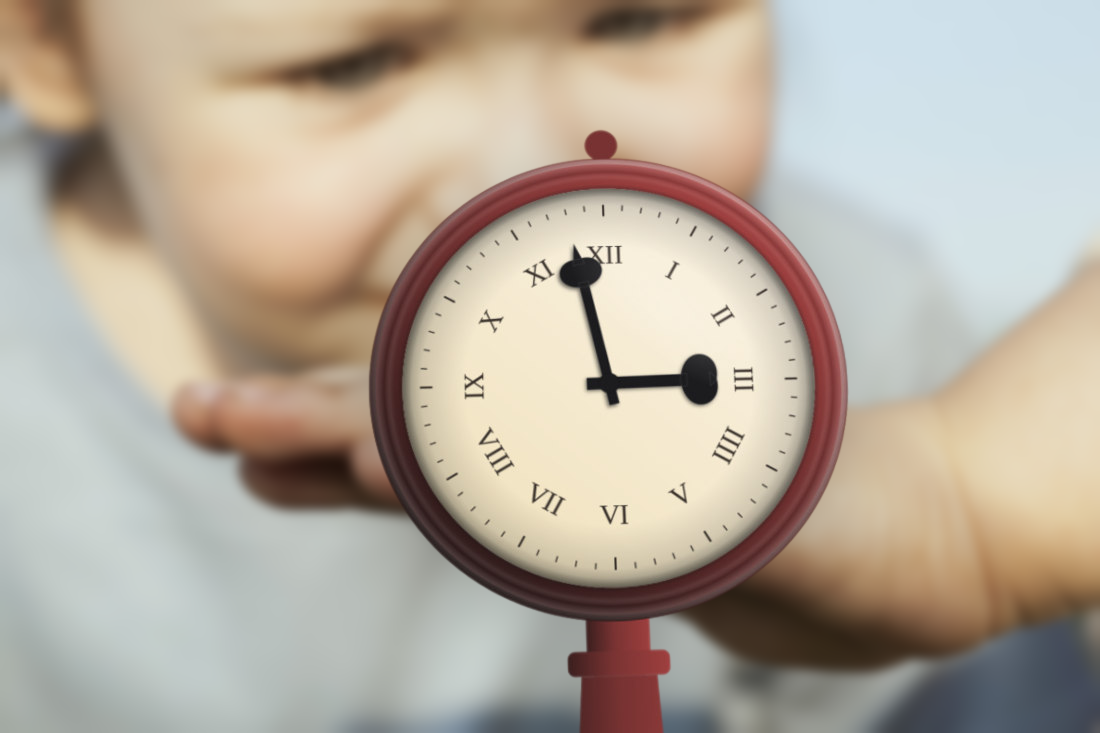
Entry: h=2 m=58
